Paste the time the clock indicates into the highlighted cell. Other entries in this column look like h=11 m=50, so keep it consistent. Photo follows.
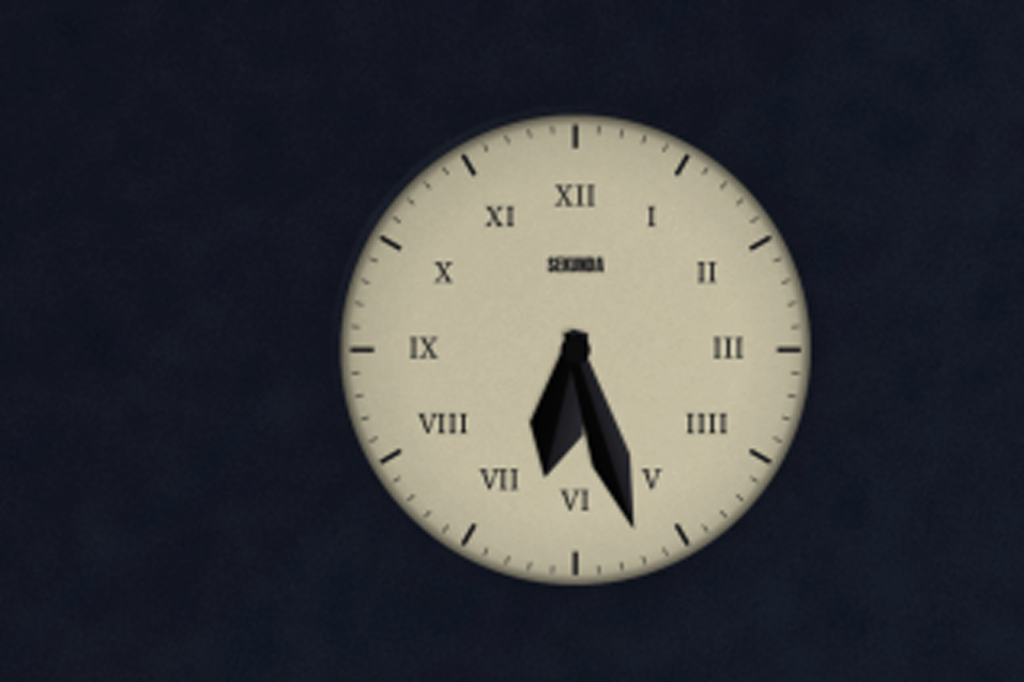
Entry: h=6 m=27
